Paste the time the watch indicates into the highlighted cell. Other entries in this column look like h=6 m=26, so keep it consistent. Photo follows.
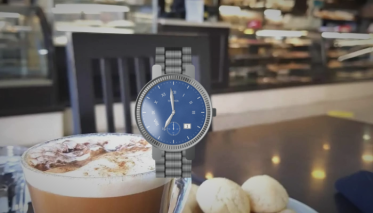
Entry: h=6 m=59
